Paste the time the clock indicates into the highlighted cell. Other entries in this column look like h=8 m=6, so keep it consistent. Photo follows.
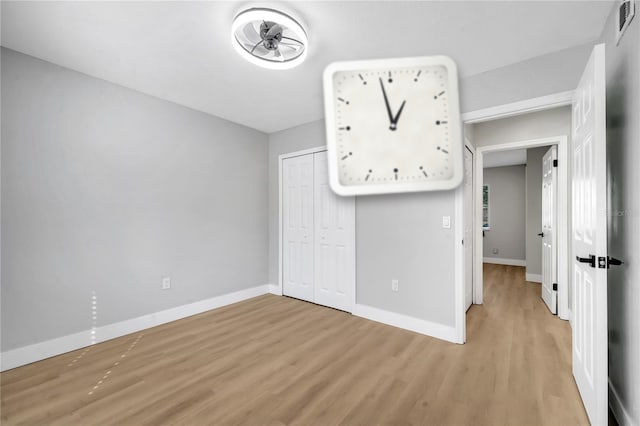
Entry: h=12 m=58
